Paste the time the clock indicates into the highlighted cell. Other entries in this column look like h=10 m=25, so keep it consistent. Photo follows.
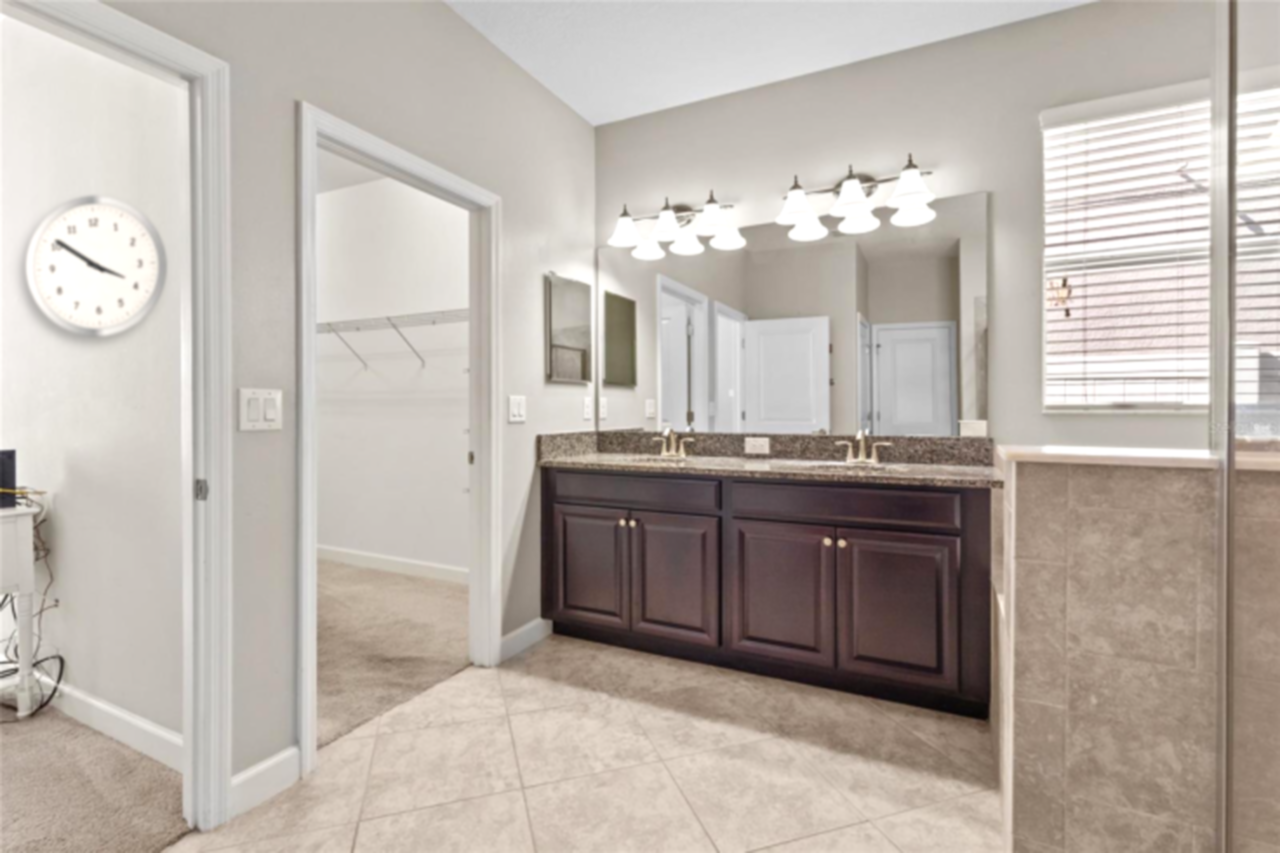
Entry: h=3 m=51
